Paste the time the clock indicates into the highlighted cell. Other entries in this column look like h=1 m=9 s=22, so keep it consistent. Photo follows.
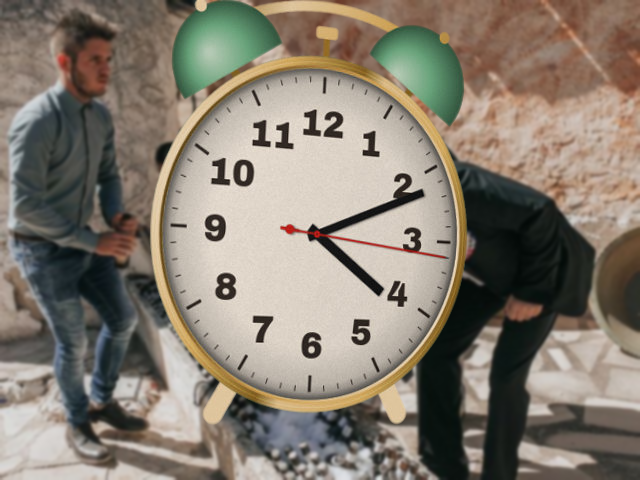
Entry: h=4 m=11 s=16
